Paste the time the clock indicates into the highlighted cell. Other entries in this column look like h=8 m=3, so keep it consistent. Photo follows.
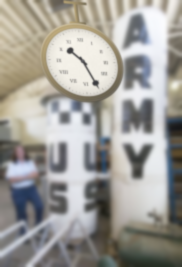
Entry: h=10 m=26
